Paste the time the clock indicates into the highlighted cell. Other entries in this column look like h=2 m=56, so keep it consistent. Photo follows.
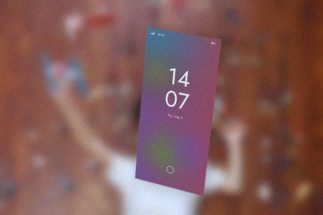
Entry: h=14 m=7
